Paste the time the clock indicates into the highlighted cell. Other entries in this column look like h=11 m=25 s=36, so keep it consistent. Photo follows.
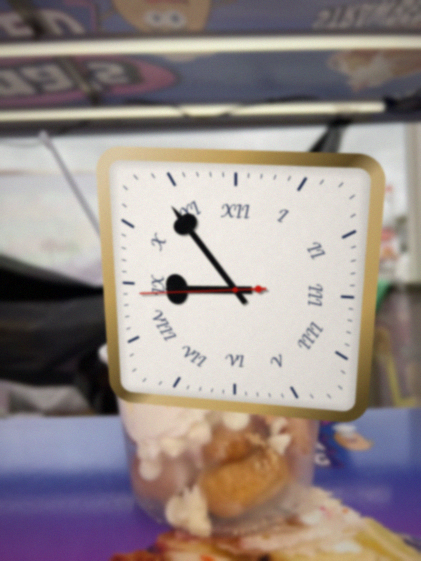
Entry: h=8 m=53 s=44
